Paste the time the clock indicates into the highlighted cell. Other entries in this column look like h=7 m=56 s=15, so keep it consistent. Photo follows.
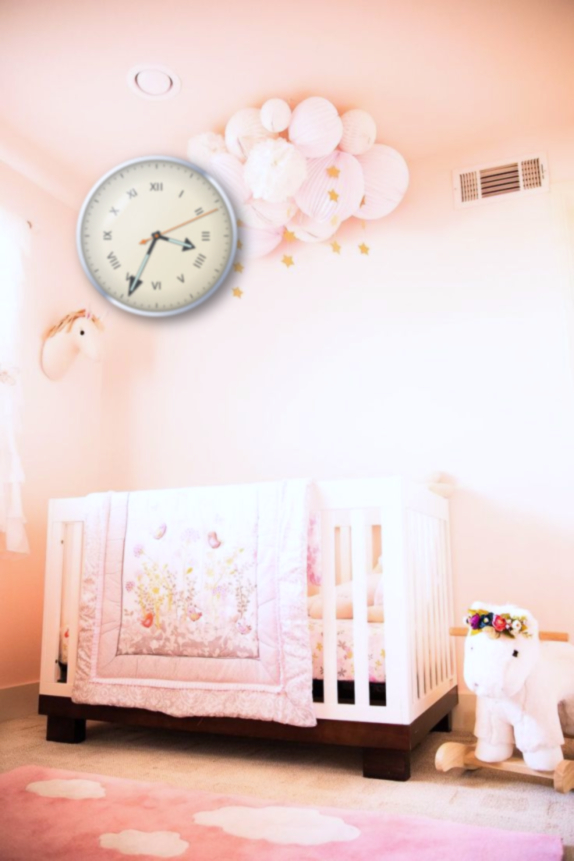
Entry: h=3 m=34 s=11
